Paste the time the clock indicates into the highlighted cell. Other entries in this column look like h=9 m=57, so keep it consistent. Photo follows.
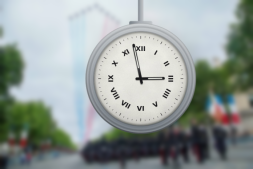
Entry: h=2 m=58
